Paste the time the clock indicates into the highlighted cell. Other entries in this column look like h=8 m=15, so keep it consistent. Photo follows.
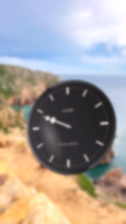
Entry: h=9 m=49
